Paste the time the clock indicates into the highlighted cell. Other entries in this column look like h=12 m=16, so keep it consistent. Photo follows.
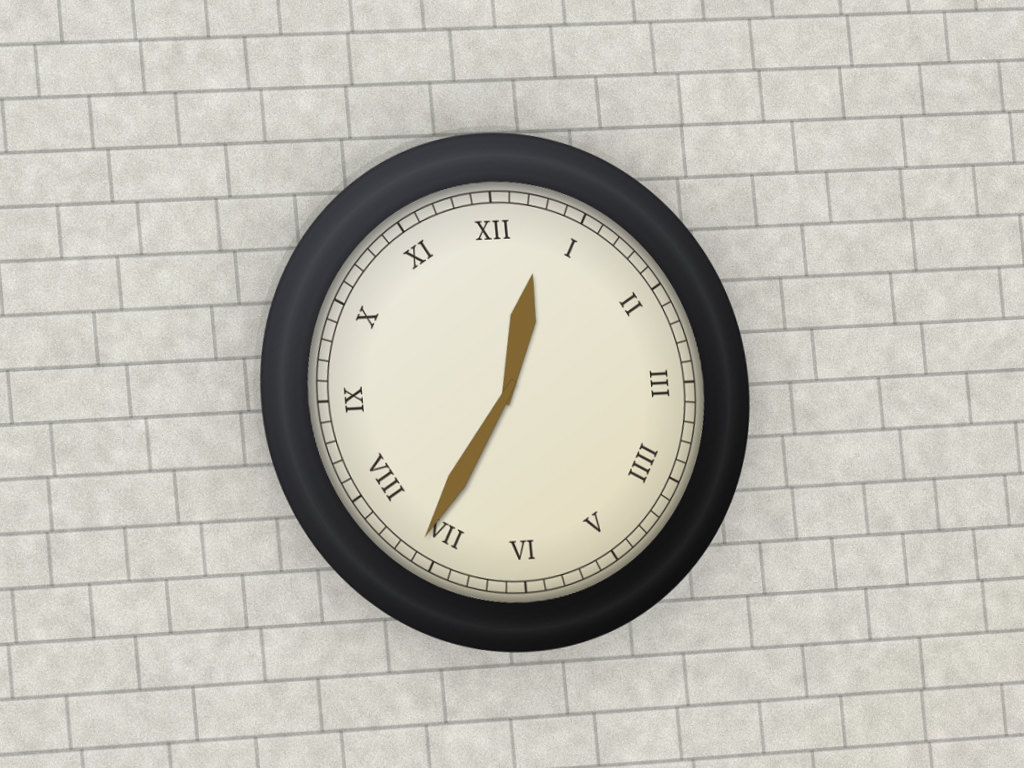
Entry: h=12 m=36
